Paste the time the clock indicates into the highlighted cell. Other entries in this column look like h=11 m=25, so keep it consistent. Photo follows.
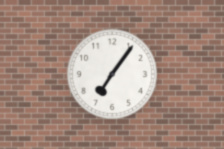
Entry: h=7 m=6
